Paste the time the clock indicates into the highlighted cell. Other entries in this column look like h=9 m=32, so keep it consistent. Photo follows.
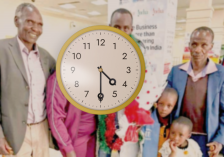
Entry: h=4 m=30
